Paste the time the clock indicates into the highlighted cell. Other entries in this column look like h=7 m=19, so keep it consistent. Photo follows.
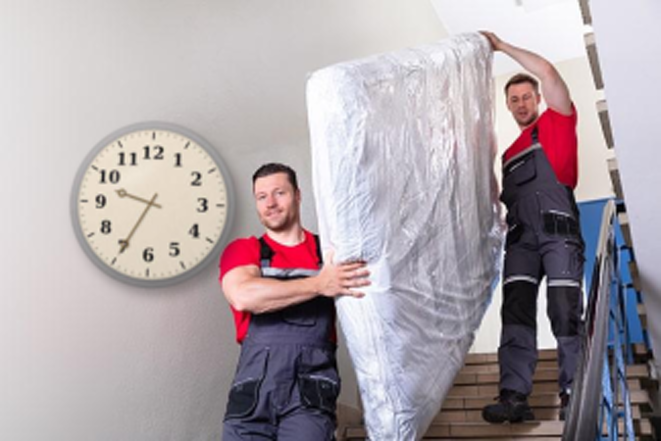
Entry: h=9 m=35
